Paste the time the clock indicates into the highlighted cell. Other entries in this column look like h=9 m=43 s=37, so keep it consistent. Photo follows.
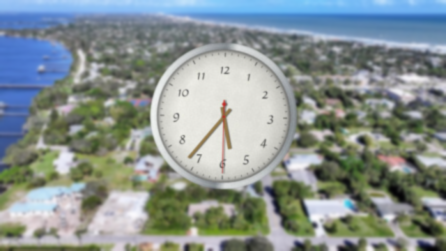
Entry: h=5 m=36 s=30
